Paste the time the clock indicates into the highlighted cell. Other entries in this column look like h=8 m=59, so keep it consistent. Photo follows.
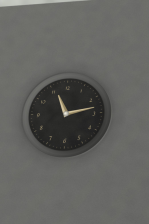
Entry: h=11 m=13
